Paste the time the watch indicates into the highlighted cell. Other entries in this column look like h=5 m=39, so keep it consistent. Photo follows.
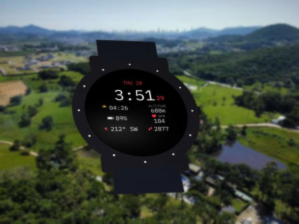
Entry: h=3 m=51
